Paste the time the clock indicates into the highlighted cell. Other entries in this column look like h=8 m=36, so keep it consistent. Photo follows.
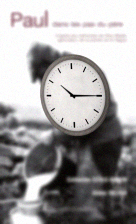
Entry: h=10 m=15
